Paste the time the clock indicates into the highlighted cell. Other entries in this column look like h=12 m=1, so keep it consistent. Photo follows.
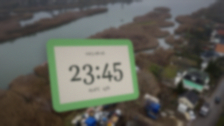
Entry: h=23 m=45
